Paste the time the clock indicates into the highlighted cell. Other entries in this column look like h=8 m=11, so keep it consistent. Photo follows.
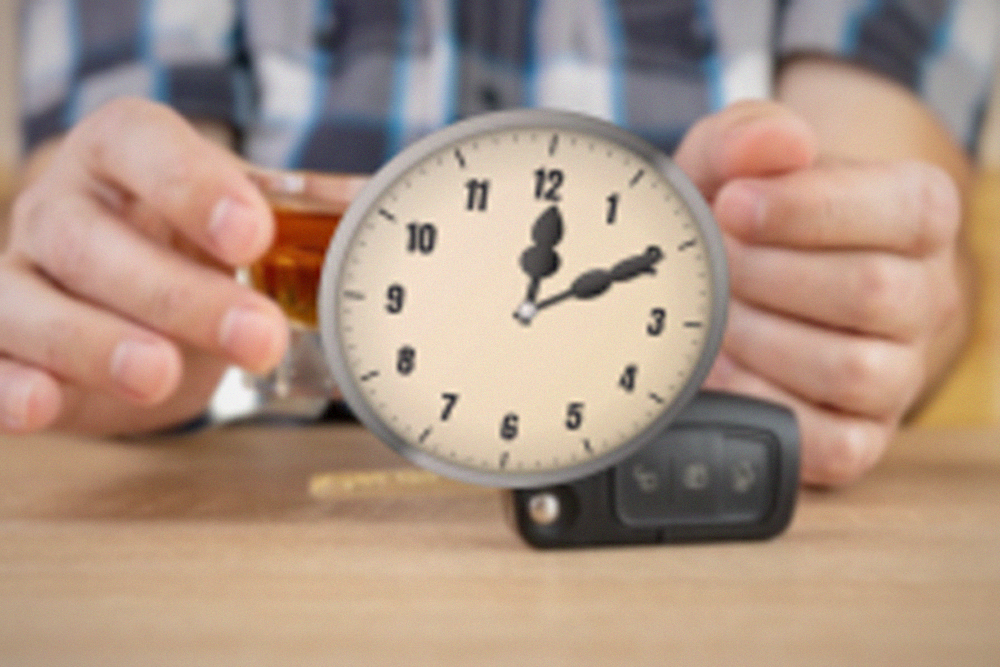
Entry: h=12 m=10
